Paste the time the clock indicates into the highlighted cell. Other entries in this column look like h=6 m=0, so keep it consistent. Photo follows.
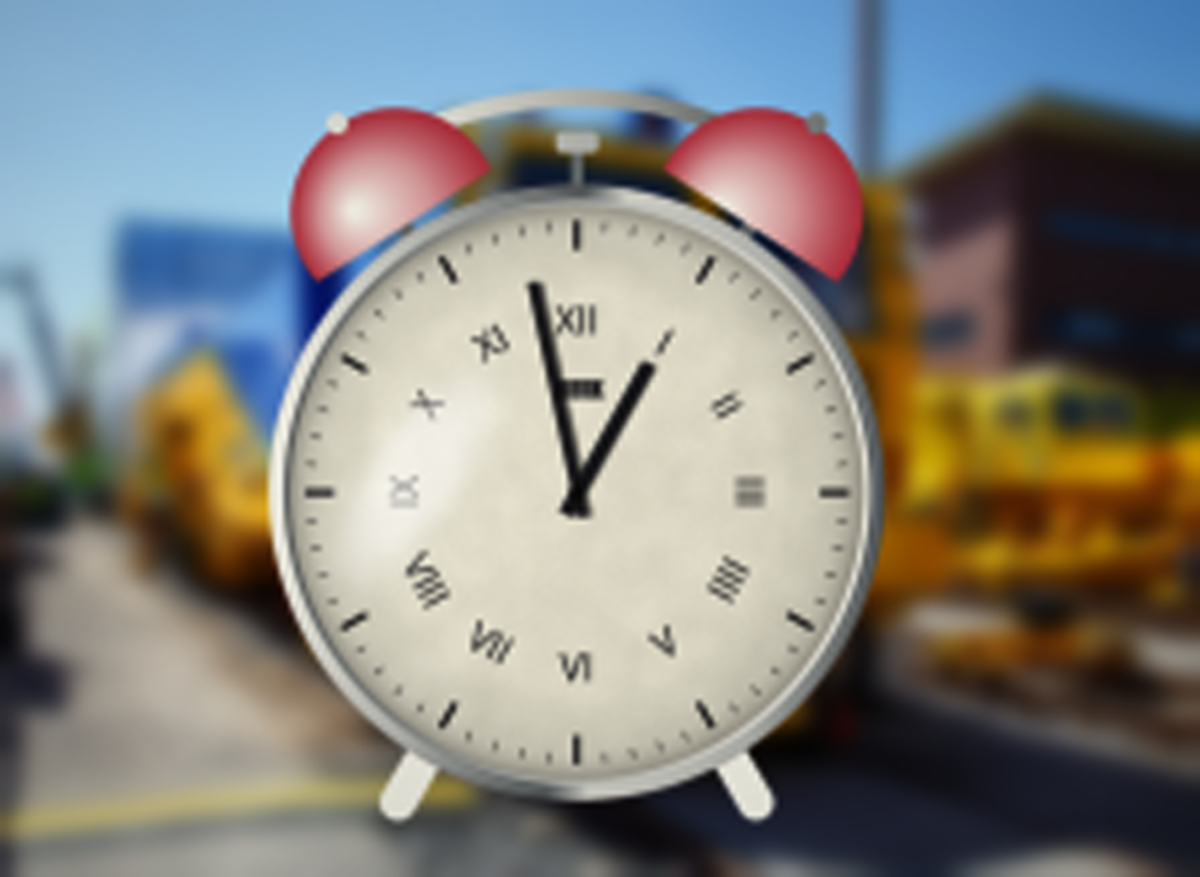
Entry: h=12 m=58
